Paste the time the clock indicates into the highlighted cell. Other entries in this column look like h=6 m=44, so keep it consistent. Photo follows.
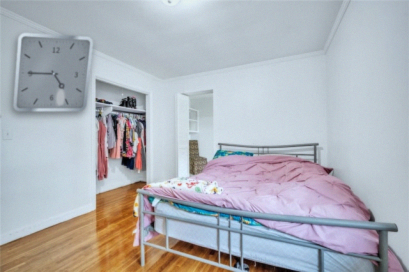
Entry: h=4 m=45
